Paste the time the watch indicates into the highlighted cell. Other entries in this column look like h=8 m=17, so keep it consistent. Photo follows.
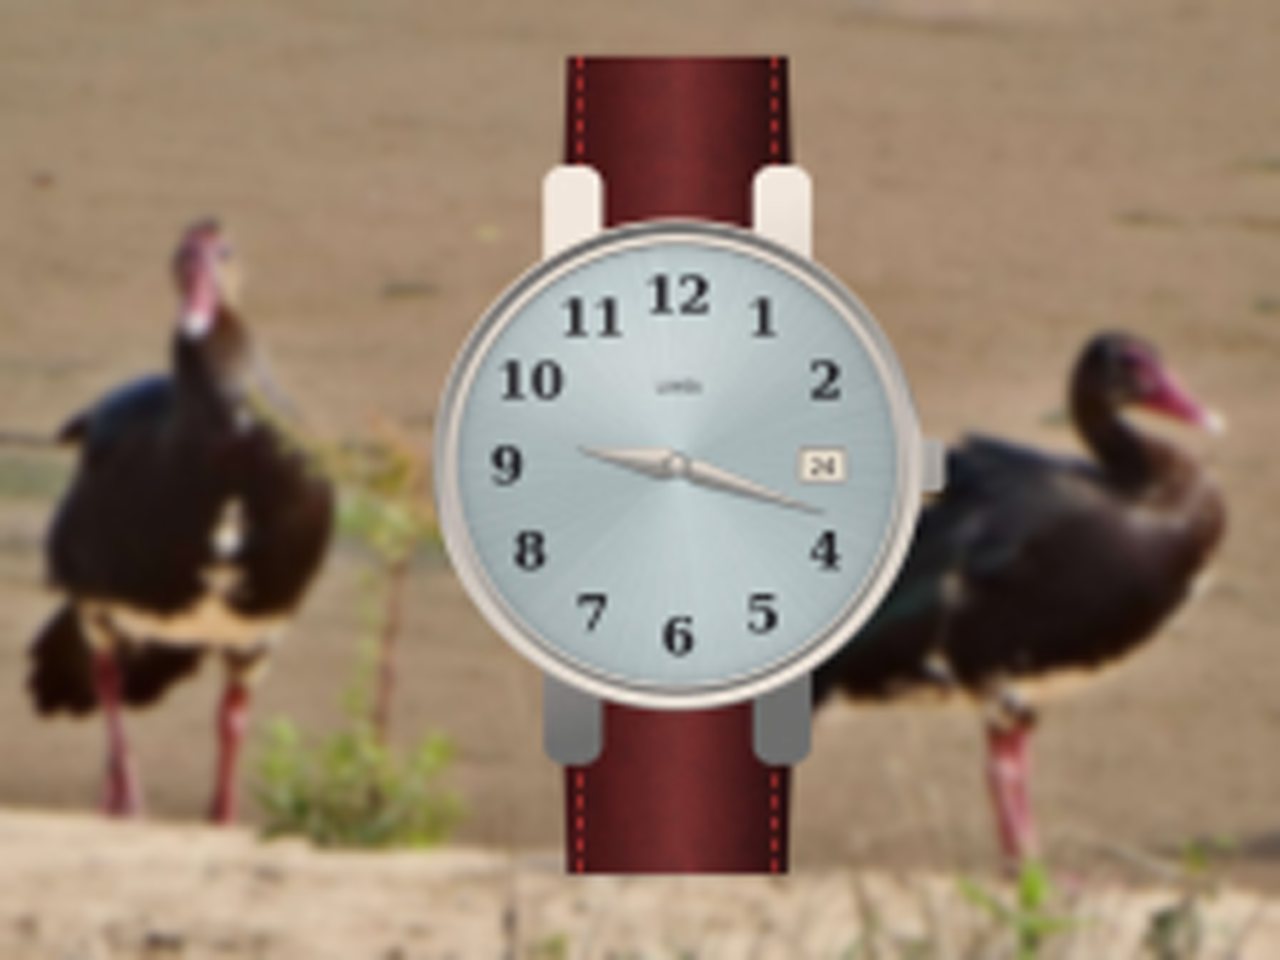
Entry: h=9 m=18
